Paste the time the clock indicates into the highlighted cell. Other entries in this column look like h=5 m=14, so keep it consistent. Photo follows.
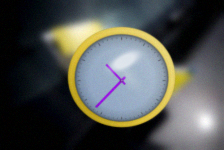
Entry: h=10 m=37
